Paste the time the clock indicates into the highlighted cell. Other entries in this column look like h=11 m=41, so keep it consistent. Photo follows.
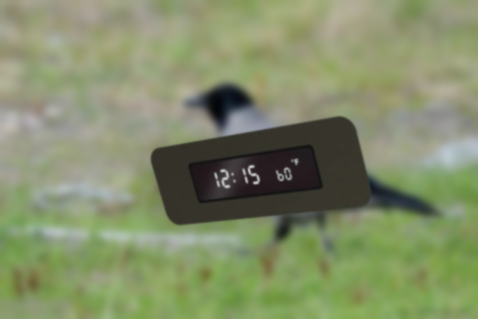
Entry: h=12 m=15
